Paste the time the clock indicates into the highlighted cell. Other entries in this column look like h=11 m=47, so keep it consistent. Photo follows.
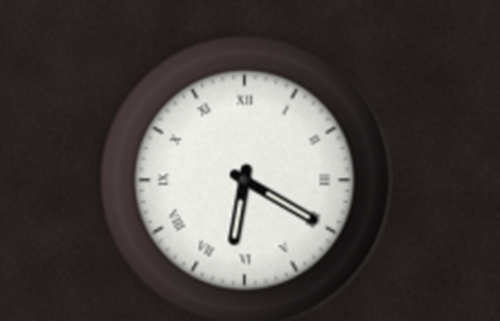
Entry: h=6 m=20
